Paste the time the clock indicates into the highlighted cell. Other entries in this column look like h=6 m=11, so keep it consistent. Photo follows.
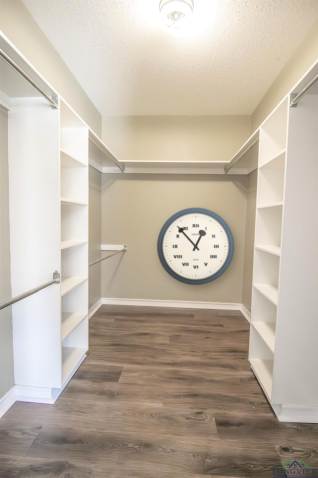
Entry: h=12 m=53
